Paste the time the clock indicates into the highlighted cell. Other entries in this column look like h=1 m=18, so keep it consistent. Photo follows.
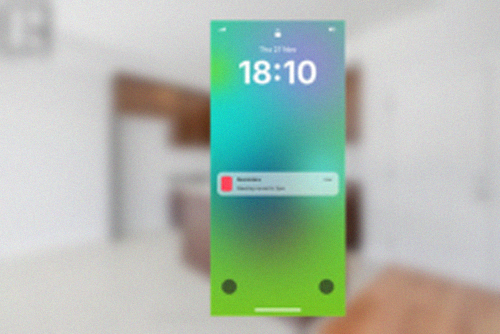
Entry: h=18 m=10
